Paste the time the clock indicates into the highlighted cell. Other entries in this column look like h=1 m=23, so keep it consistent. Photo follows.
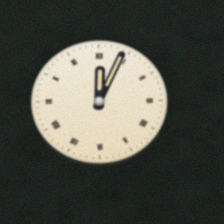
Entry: h=12 m=4
